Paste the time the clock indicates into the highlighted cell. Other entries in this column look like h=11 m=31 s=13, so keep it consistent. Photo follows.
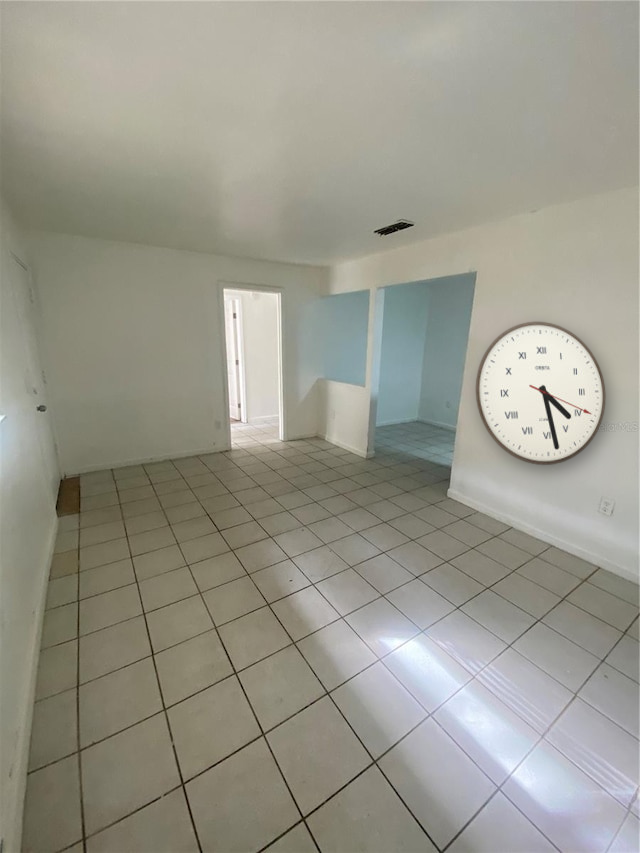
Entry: h=4 m=28 s=19
